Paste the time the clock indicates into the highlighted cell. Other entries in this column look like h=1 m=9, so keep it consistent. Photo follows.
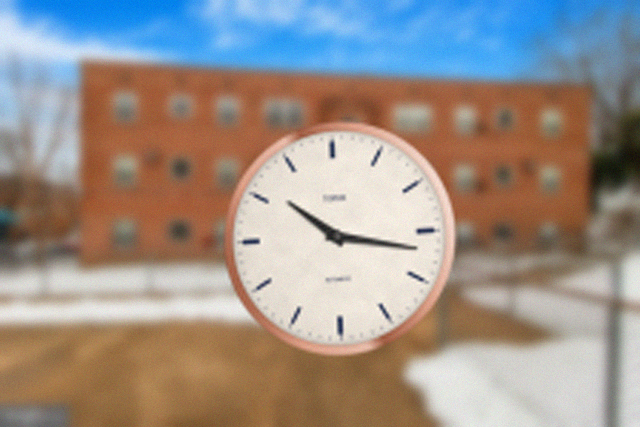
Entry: h=10 m=17
